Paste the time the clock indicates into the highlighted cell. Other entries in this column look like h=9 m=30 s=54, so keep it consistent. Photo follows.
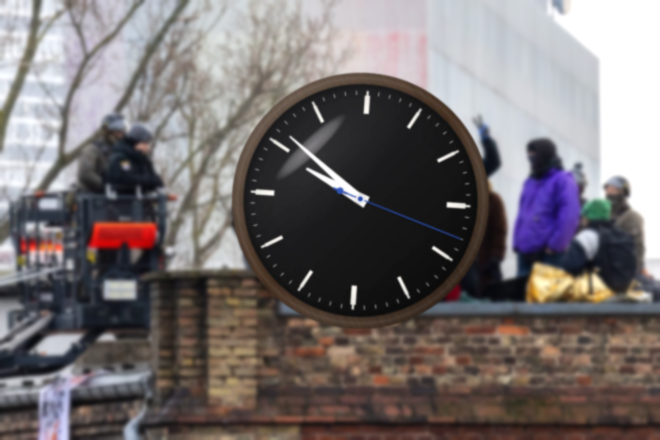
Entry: h=9 m=51 s=18
